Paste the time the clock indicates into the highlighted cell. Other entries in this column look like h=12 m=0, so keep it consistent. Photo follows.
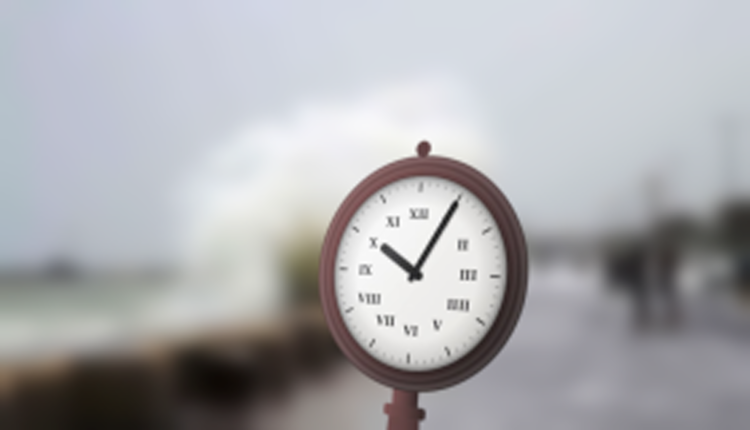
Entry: h=10 m=5
